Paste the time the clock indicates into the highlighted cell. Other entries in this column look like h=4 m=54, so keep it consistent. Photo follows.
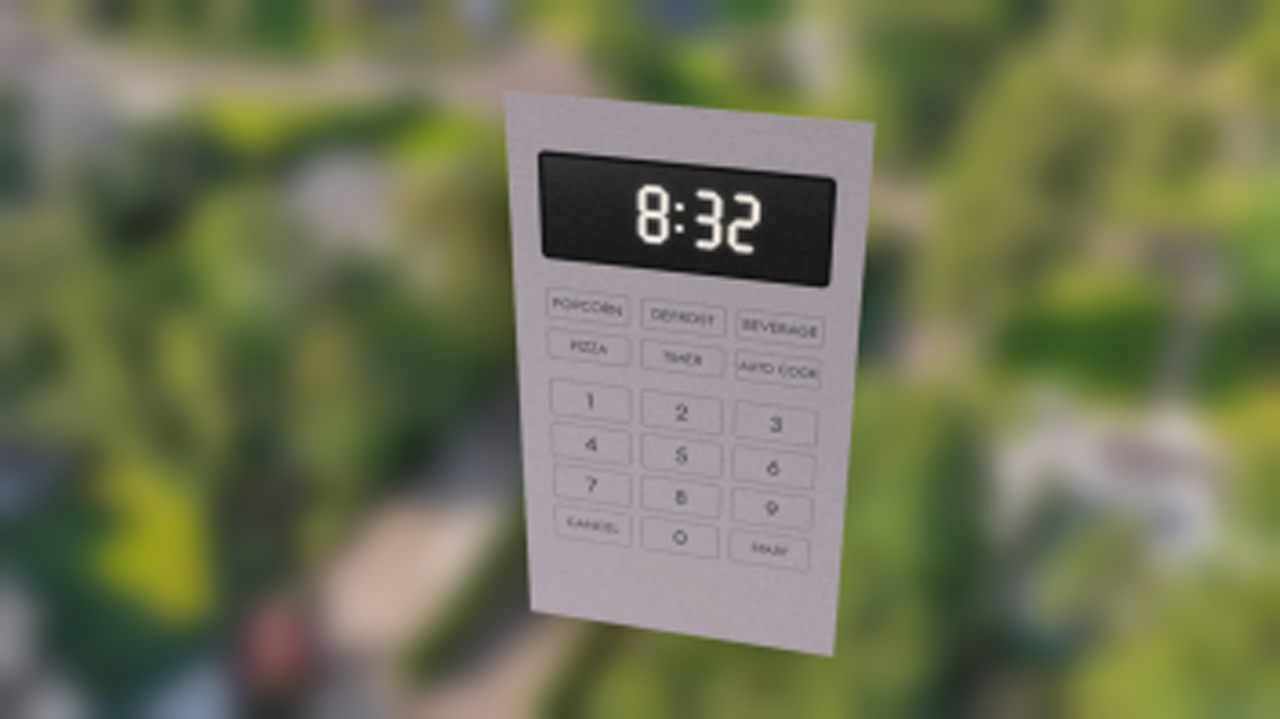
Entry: h=8 m=32
